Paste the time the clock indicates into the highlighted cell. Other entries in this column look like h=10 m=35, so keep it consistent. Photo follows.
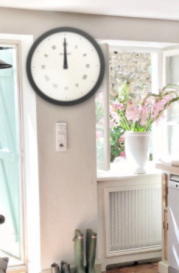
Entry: h=12 m=0
